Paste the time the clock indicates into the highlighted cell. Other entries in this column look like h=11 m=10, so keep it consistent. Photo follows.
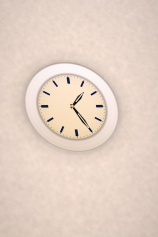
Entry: h=1 m=25
